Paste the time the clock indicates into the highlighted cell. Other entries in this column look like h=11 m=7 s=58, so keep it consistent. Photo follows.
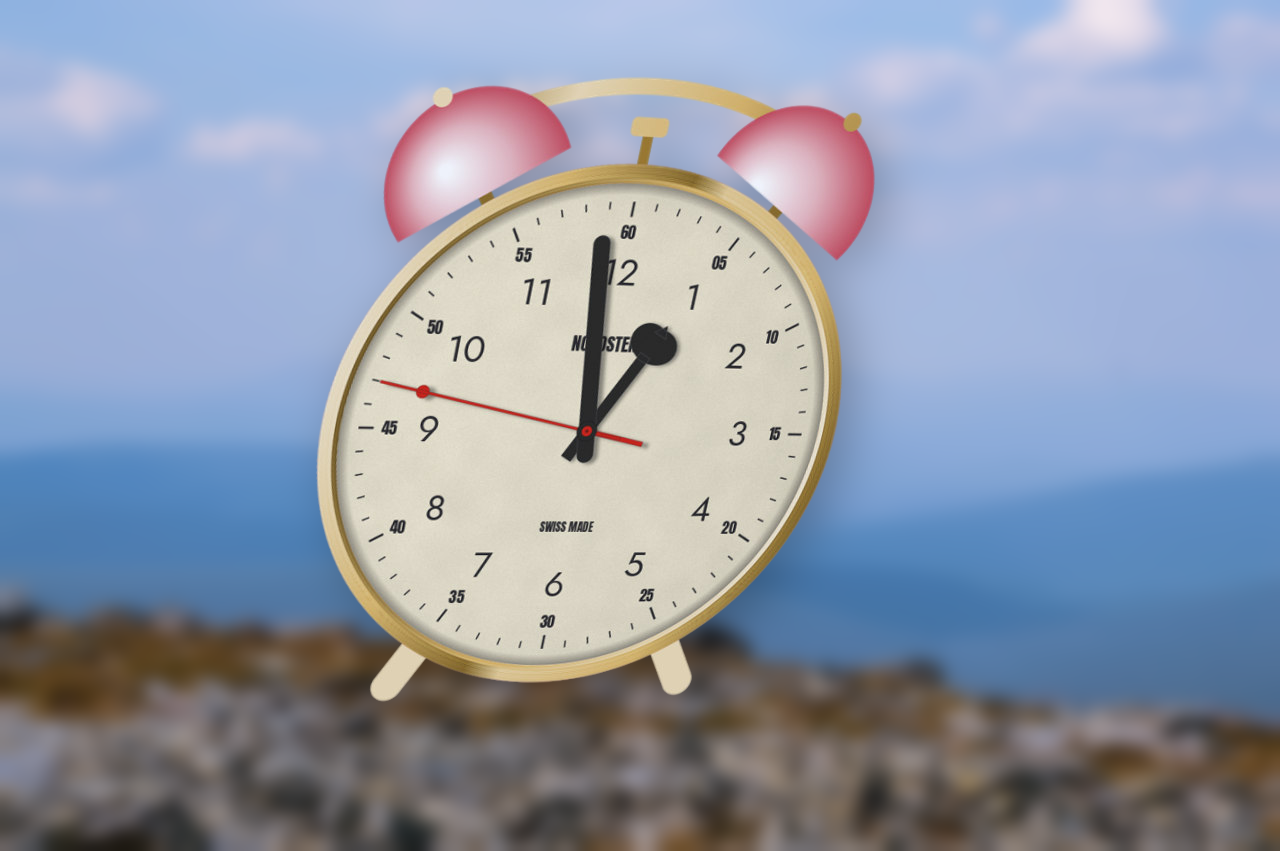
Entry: h=12 m=58 s=47
